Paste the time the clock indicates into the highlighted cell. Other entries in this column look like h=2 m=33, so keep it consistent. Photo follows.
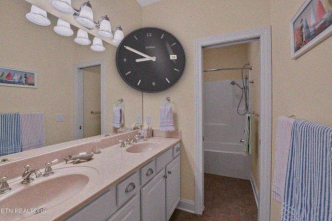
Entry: h=8 m=50
